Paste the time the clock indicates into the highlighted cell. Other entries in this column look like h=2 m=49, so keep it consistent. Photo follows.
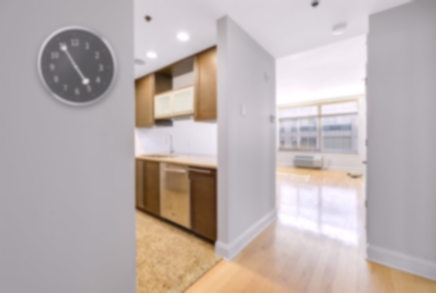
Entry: h=4 m=55
